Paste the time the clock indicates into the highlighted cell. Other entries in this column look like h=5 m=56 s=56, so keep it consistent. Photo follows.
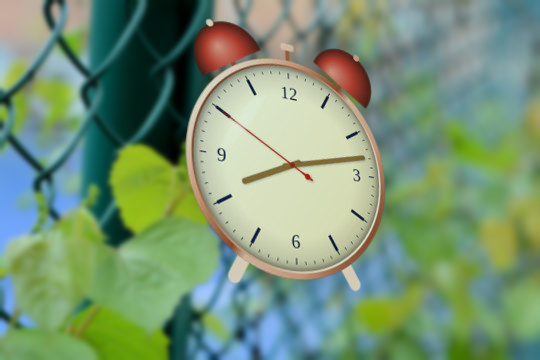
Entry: h=8 m=12 s=50
